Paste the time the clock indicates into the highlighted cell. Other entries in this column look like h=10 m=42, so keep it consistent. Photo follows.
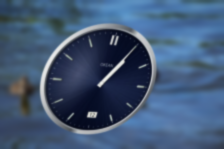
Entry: h=1 m=5
